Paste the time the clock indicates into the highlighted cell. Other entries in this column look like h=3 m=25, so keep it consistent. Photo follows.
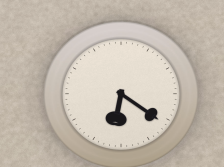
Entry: h=6 m=21
